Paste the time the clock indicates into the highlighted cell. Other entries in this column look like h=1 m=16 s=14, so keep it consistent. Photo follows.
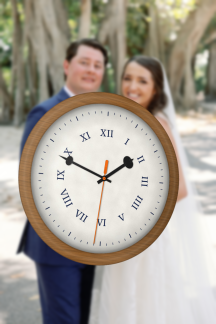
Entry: h=1 m=48 s=31
